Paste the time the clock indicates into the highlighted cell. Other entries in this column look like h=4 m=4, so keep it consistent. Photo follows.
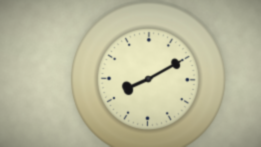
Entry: h=8 m=10
